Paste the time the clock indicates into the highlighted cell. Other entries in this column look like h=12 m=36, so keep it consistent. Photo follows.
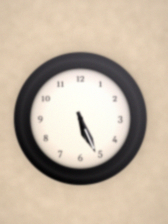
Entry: h=5 m=26
